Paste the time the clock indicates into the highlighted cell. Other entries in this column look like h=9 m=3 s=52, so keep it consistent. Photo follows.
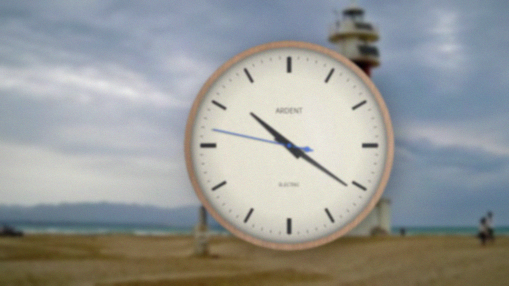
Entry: h=10 m=20 s=47
